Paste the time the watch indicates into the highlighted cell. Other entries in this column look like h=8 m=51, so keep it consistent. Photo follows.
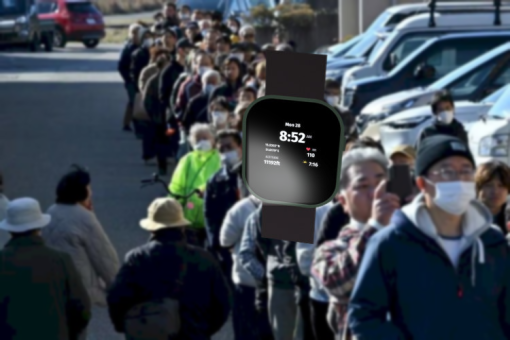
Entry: h=8 m=52
